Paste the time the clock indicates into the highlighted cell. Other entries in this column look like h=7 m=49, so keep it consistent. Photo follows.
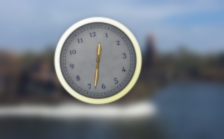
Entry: h=12 m=33
